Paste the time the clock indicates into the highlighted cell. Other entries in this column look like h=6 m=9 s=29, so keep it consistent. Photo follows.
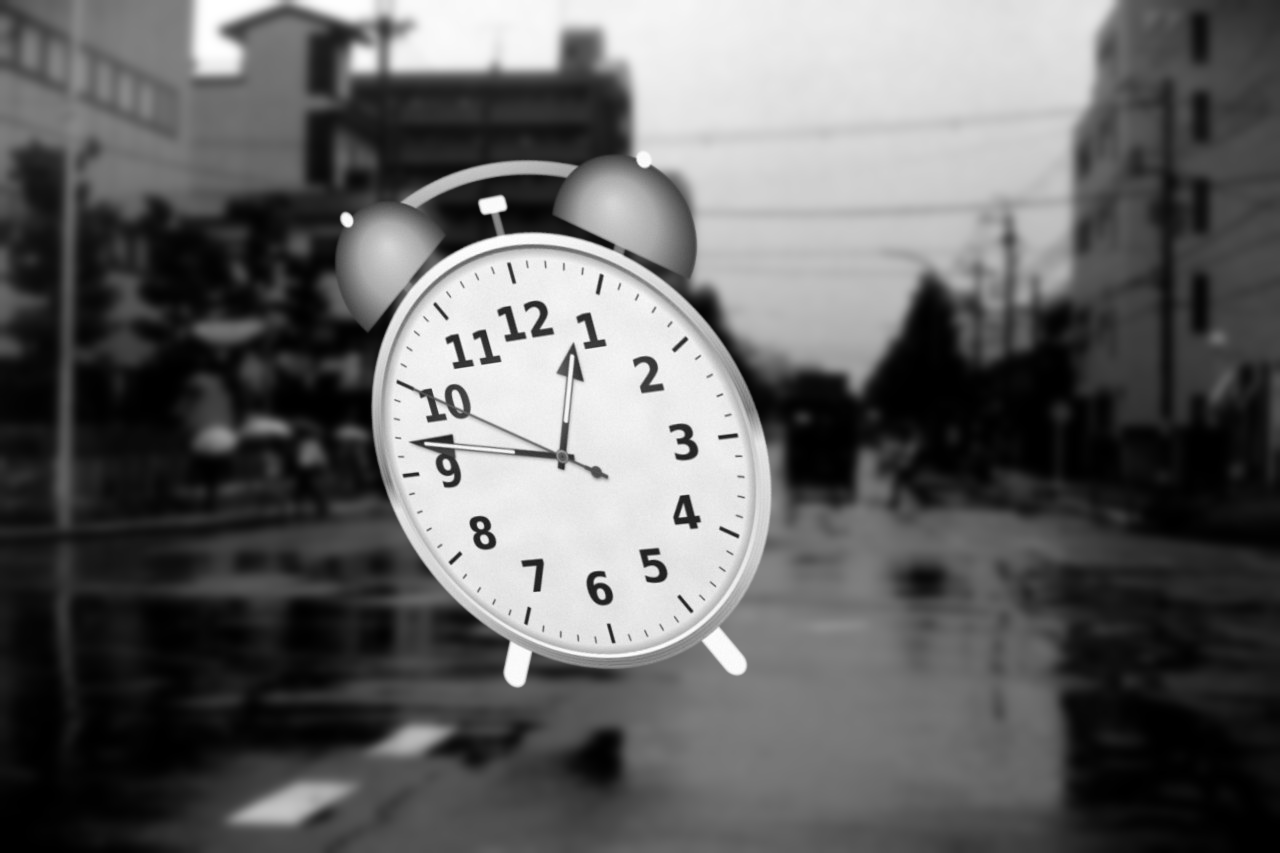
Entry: h=12 m=46 s=50
